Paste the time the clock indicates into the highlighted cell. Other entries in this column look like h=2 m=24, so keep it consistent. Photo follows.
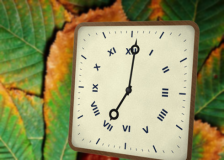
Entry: h=7 m=1
